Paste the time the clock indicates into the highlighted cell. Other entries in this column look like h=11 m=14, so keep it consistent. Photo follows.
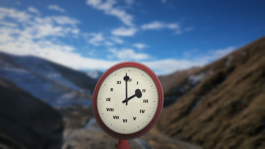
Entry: h=1 m=59
